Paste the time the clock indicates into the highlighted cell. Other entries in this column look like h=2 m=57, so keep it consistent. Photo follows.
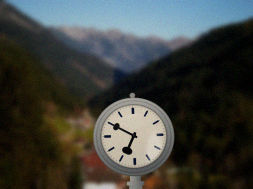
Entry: h=6 m=50
